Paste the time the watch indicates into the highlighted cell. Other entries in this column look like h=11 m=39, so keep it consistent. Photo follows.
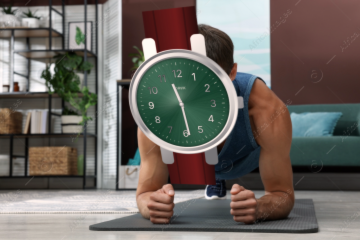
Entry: h=11 m=29
